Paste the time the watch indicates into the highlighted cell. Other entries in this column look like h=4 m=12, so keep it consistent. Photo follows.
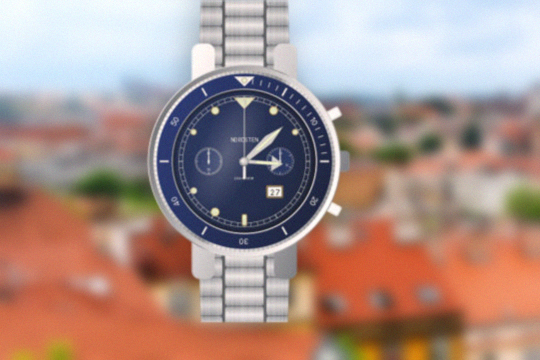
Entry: h=3 m=8
